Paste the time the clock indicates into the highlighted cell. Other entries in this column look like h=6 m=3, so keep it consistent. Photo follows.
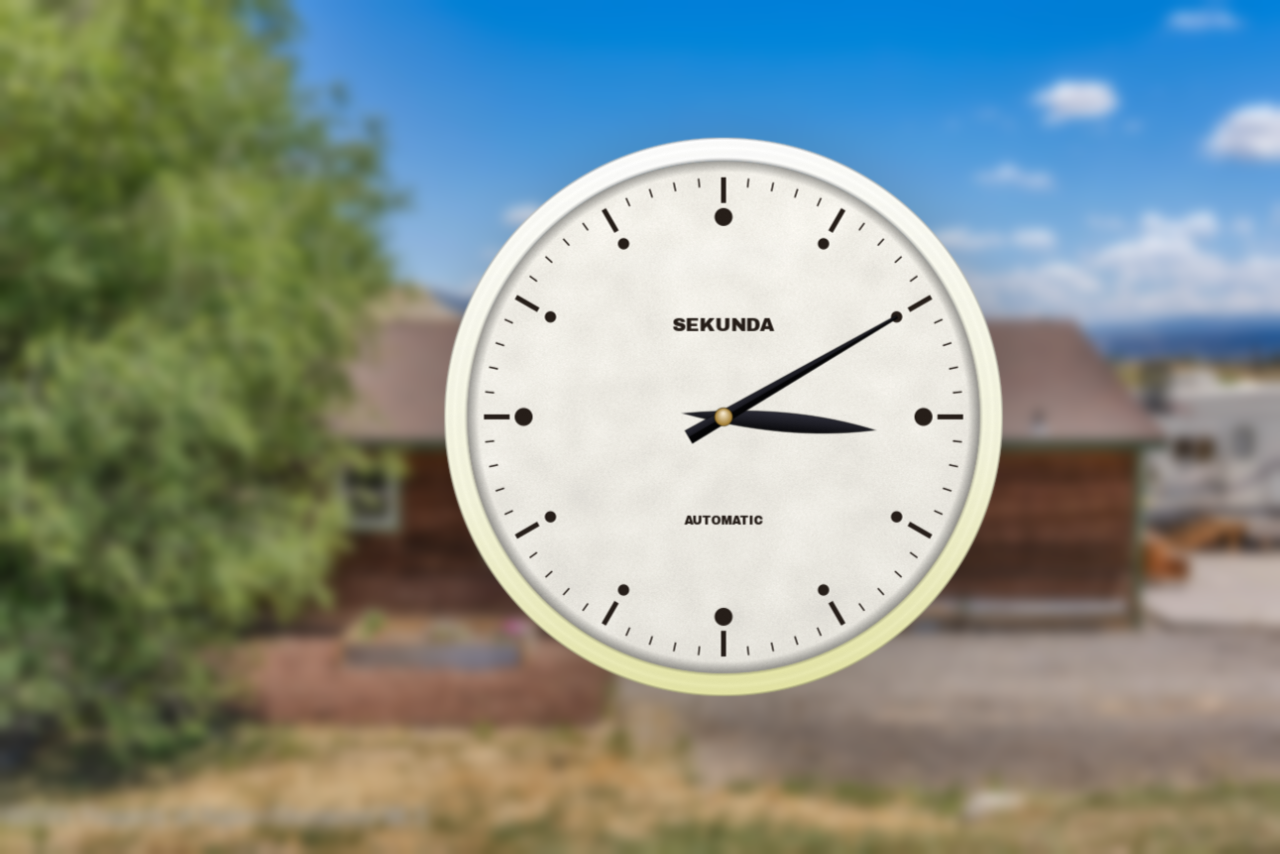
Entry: h=3 m=10
